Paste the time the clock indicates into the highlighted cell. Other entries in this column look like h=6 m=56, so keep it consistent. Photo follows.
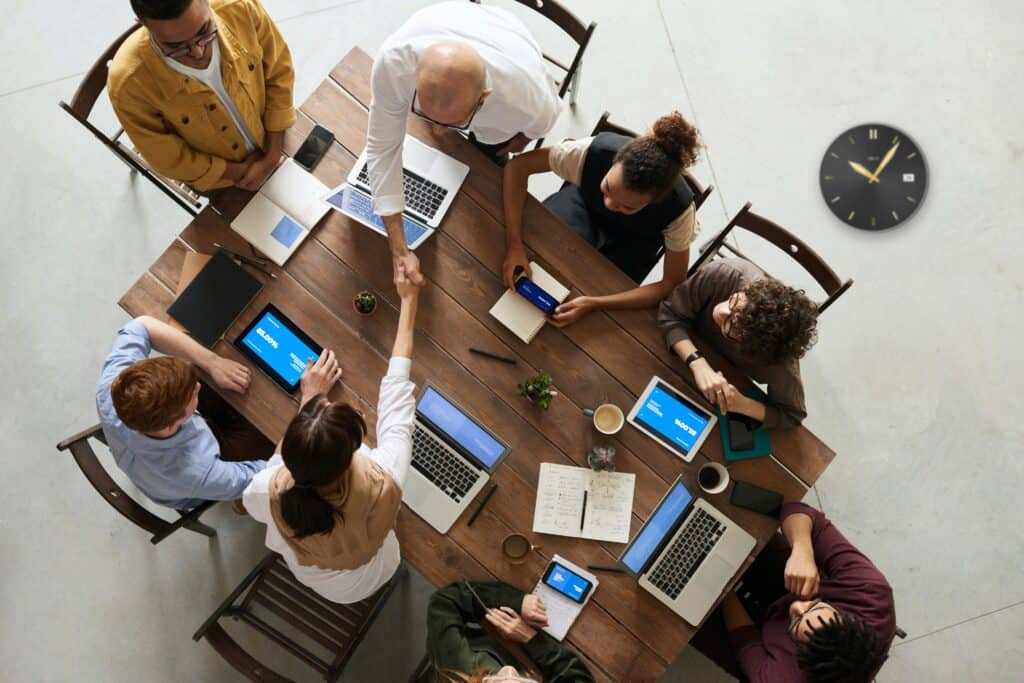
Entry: h=10 m=6
